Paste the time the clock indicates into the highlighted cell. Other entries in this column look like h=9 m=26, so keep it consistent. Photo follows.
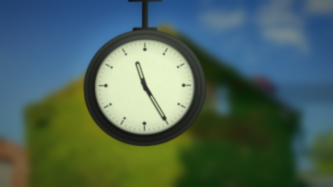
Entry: h=11 m=25
